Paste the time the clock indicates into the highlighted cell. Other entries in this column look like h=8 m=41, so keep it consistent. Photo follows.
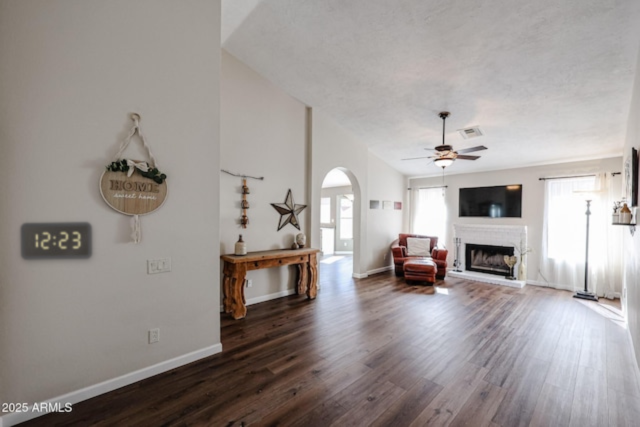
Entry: h=12 m=23
